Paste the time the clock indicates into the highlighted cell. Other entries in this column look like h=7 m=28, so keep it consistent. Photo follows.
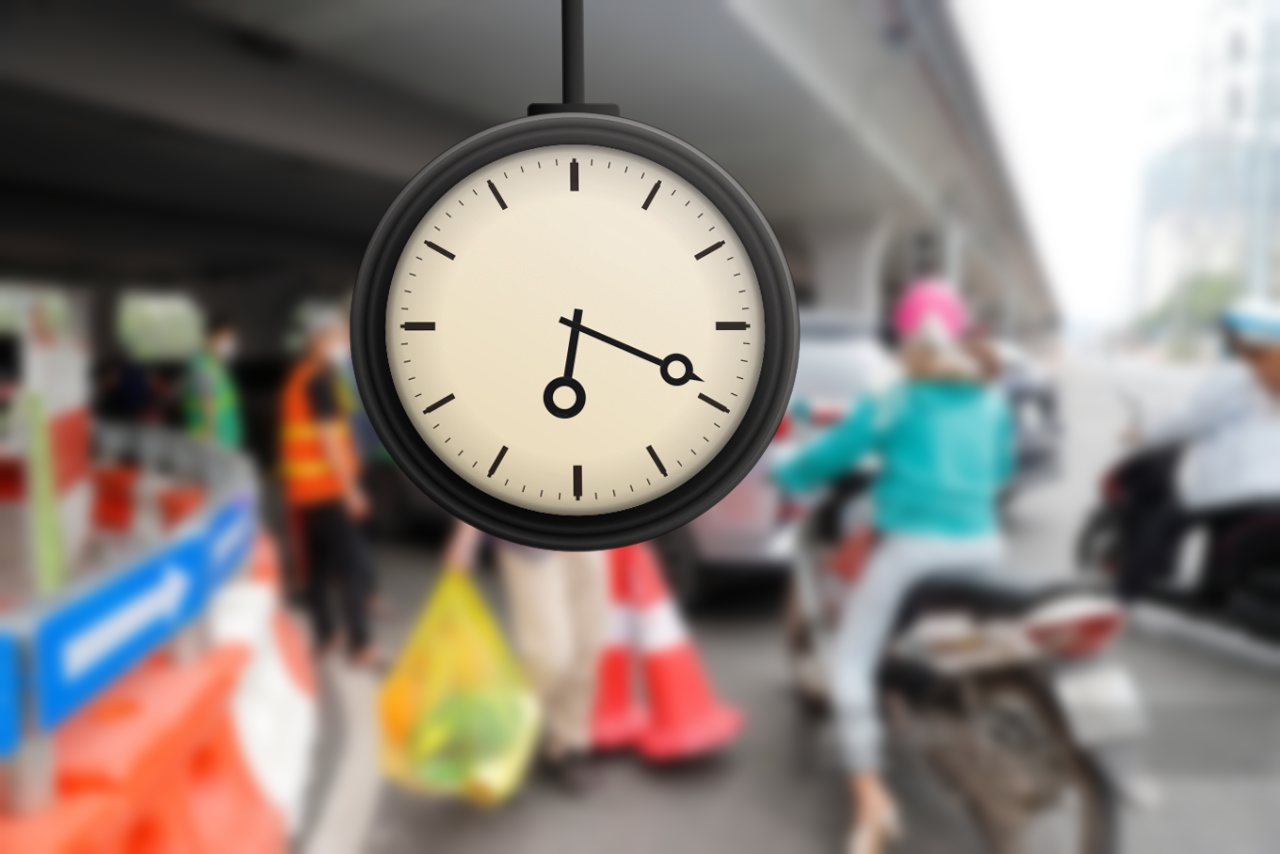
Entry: h=6 m=19
